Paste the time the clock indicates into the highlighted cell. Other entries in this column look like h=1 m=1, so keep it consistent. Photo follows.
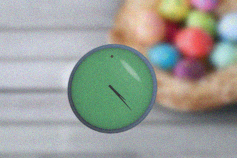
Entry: h=4 m=23
